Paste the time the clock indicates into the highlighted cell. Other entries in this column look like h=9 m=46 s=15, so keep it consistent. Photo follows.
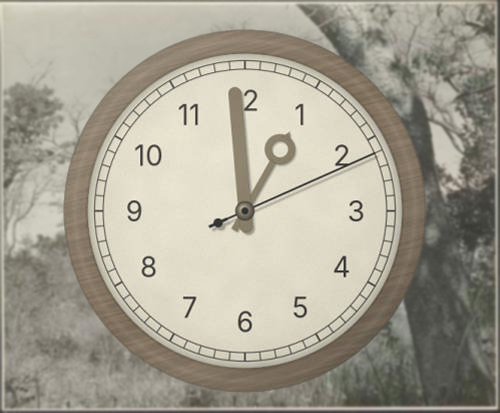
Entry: h=12 m=59 s=11
